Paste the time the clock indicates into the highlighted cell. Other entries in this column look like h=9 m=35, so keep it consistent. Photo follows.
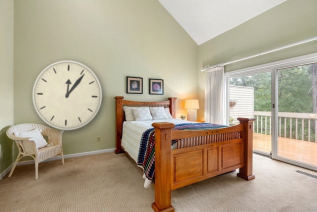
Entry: h=12 m=6
